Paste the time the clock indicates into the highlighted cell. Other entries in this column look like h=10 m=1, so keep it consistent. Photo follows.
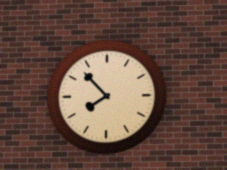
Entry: h=7 m=53
